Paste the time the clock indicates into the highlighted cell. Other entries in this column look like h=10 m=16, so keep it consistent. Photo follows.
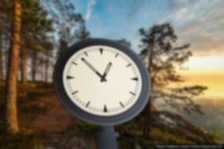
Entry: h=12 m=53
